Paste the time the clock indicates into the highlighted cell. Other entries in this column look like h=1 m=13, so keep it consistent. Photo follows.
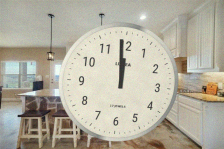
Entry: h=11 m=59
